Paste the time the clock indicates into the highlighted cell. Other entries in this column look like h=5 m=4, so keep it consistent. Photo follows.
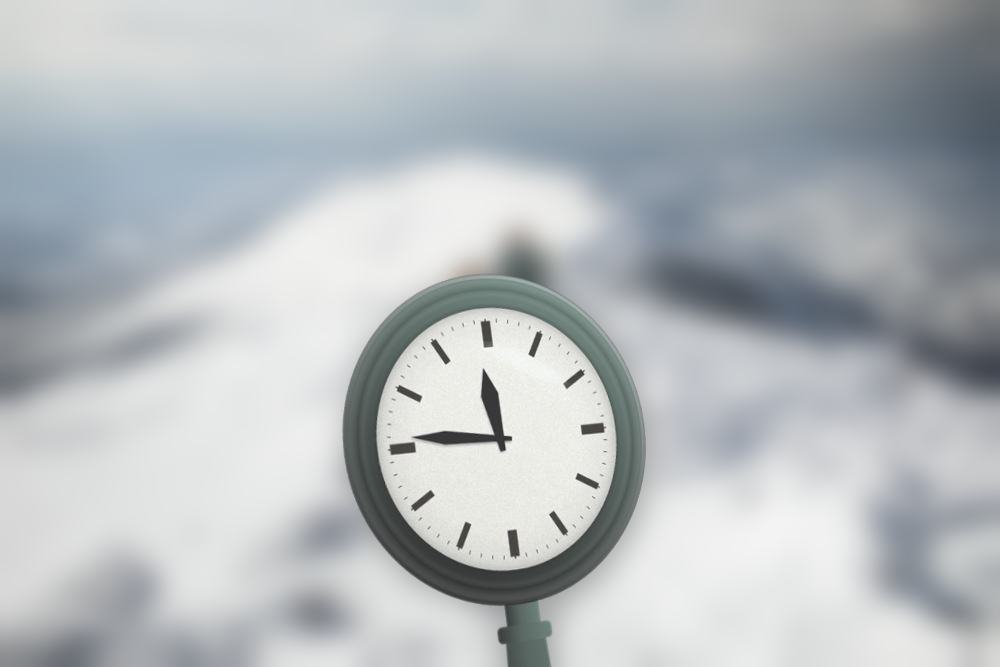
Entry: h=11 m=46
